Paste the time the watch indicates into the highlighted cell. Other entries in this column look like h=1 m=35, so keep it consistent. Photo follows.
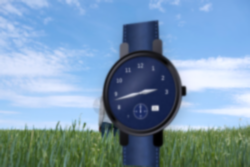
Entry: h=2 m=43
